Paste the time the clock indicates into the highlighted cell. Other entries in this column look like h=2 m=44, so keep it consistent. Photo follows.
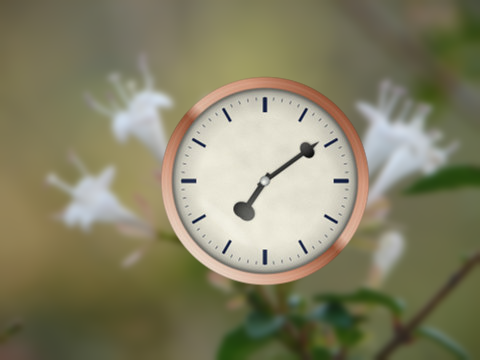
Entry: h=7 m=9
